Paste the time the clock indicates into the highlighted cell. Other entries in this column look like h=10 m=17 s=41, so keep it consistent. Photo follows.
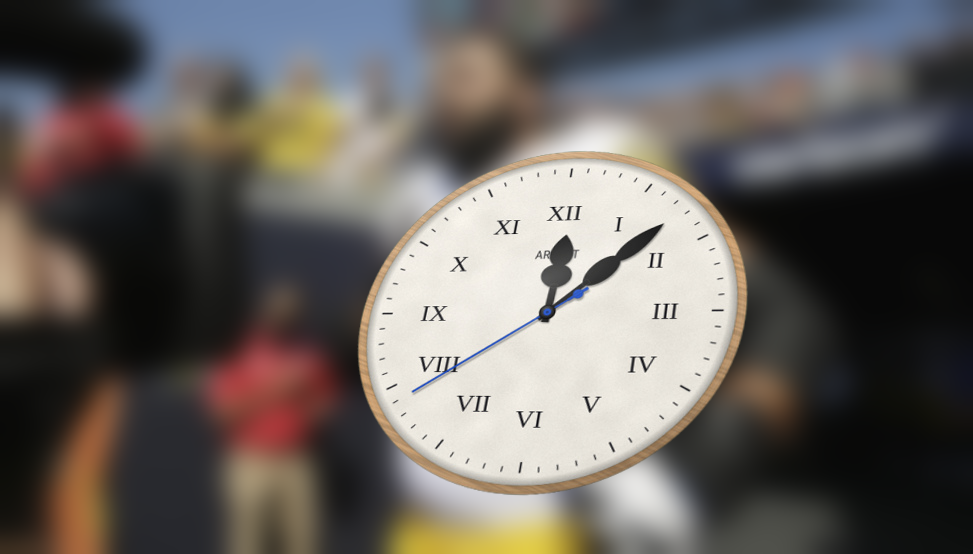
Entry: h=12 m=7 s=39
